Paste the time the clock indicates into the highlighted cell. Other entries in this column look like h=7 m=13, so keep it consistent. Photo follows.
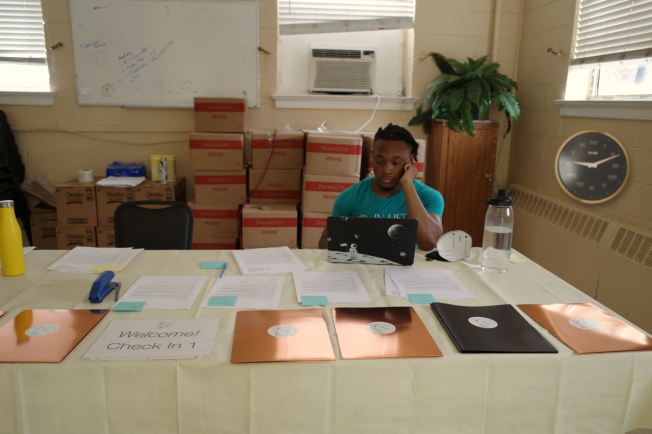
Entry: h=9 m=11
